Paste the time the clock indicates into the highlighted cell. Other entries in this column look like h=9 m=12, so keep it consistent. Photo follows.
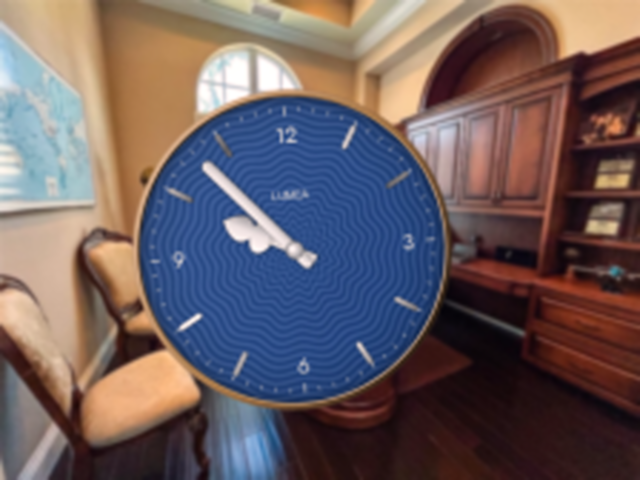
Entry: h=9 m=53
